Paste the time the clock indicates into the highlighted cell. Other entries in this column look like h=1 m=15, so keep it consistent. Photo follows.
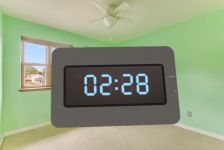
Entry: h=2 m=28
